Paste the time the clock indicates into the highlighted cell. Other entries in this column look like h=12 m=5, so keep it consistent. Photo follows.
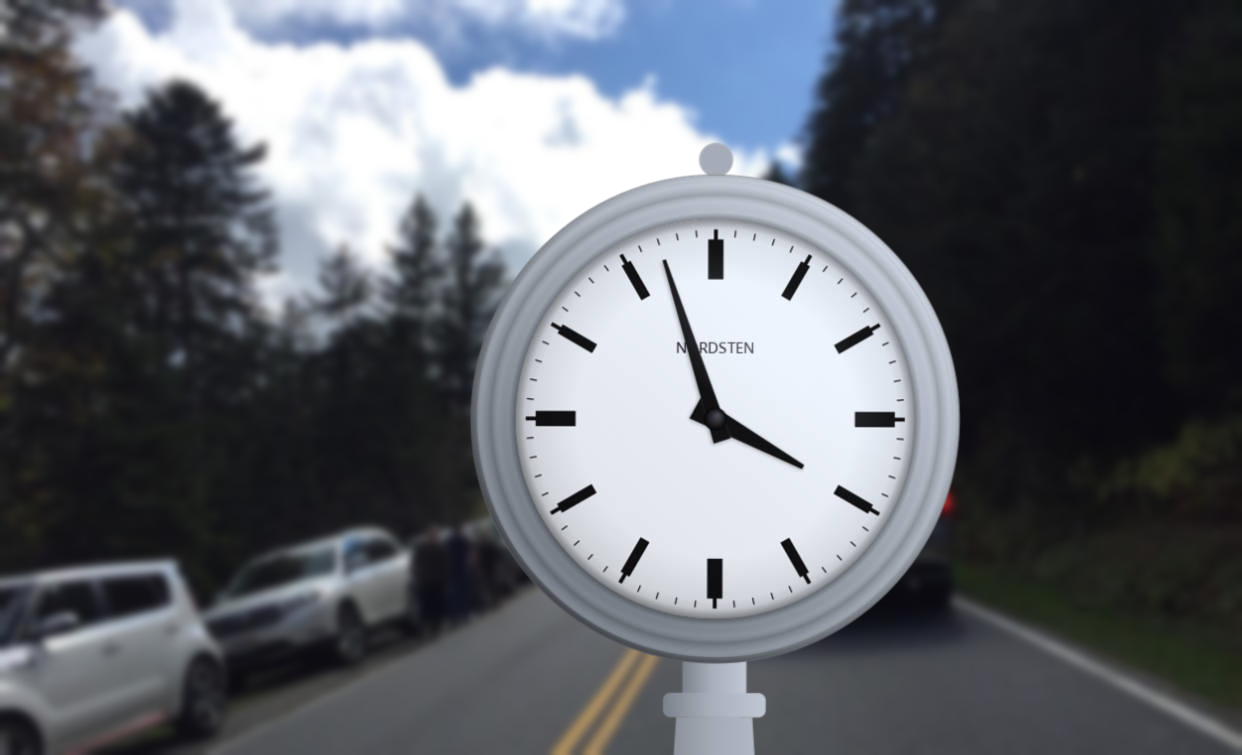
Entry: h=3 m=57
